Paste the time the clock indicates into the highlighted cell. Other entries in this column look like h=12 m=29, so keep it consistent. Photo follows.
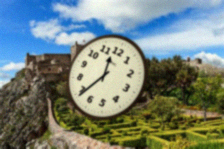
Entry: h=11 m=34
